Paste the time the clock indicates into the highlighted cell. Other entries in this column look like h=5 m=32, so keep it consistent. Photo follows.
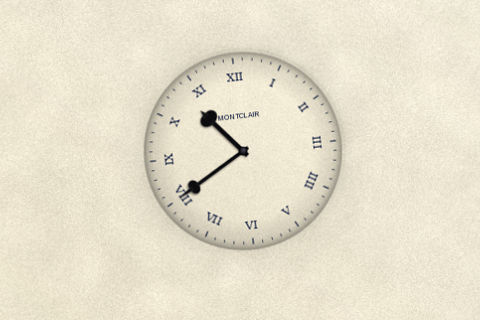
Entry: h=10 m=40
